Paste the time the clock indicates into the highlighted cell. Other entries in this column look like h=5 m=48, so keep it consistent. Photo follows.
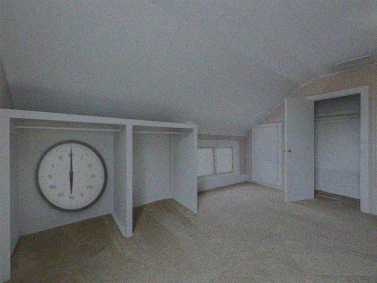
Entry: h=6 m=0
